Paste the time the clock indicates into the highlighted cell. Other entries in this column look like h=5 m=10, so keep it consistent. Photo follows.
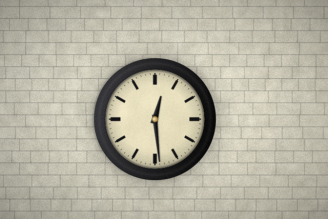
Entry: h=12 m=29
